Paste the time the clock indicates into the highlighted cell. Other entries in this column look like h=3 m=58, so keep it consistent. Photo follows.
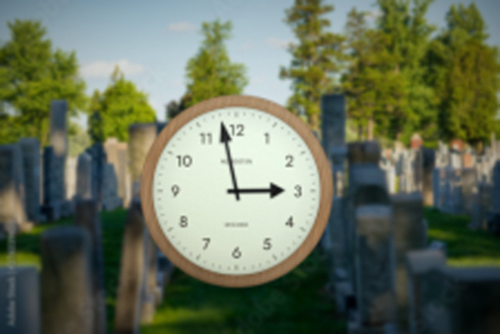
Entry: h=2 m=58
